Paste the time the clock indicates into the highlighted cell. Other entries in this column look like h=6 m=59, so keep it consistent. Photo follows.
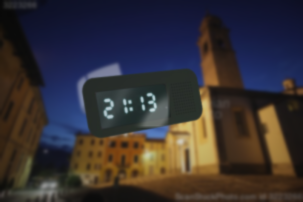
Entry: h=21 m=13
